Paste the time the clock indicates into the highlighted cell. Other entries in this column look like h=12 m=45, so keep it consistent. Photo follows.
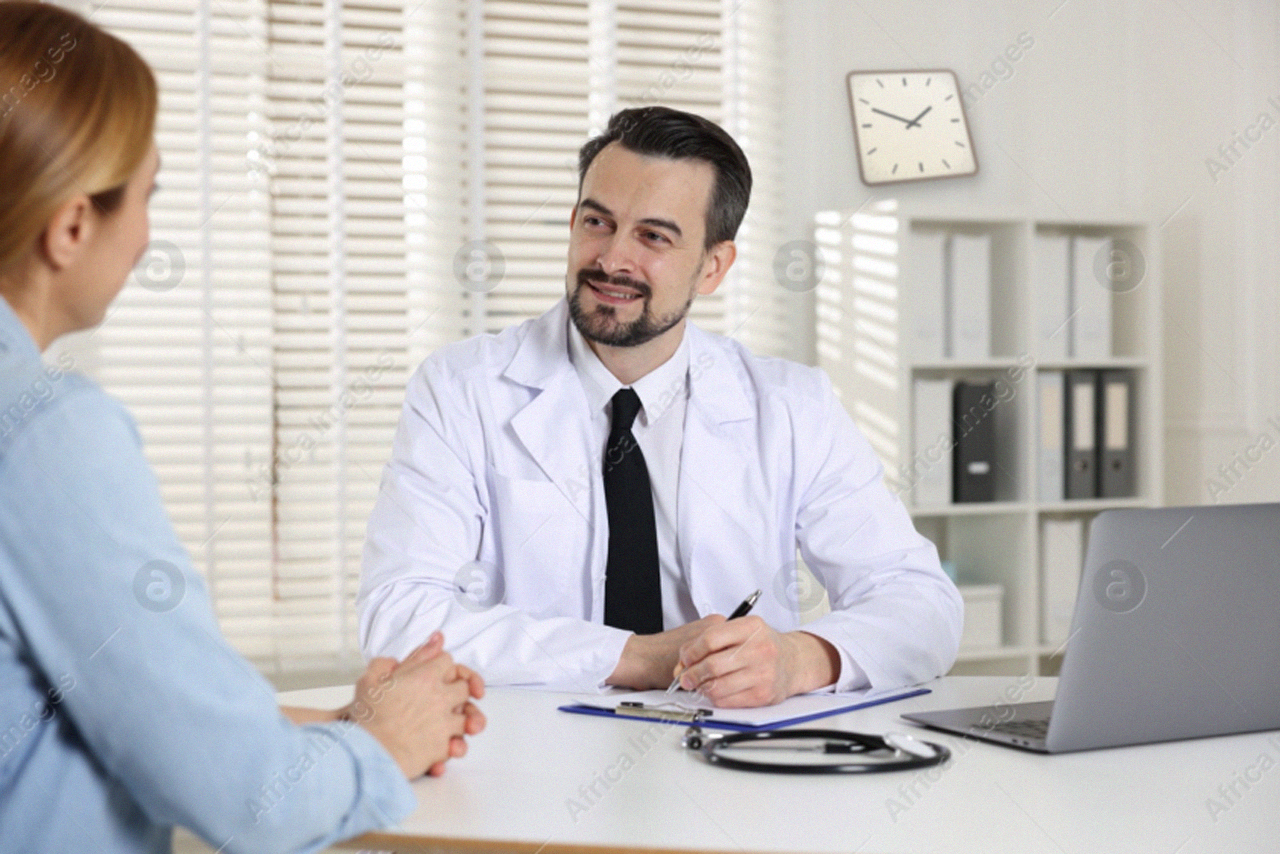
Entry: h=1 m=49
